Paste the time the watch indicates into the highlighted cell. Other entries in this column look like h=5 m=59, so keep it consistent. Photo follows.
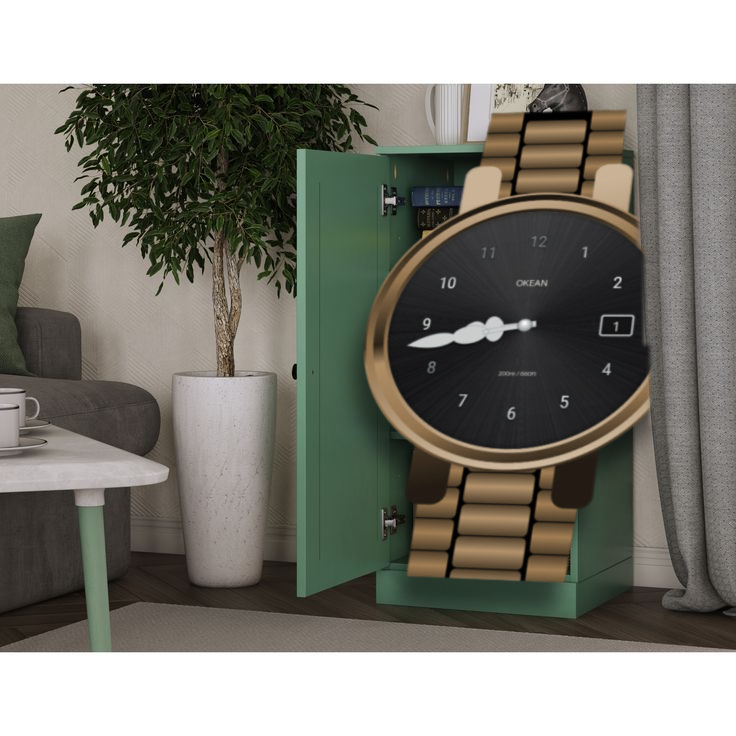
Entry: h=8 m=43
